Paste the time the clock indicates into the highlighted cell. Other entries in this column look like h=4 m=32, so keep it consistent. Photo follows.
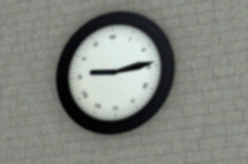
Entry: h=9 m=14
